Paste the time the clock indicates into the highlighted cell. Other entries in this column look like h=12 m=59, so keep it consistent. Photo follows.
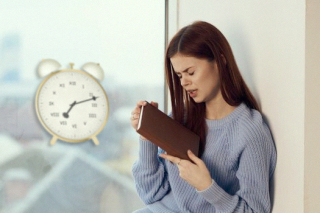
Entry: h=7 m=12
